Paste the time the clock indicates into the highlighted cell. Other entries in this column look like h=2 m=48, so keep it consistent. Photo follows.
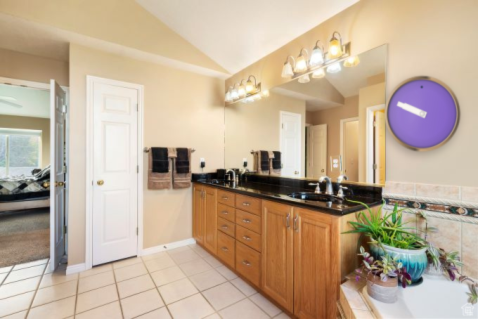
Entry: h=9 m=49
